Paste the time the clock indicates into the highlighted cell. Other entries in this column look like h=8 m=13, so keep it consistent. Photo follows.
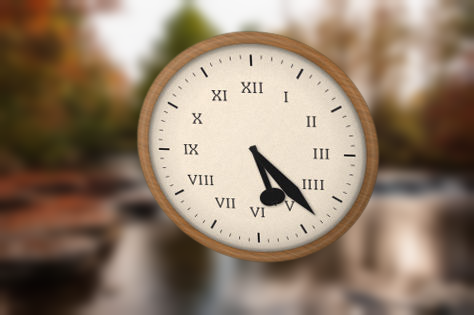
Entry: h=5 m=23
